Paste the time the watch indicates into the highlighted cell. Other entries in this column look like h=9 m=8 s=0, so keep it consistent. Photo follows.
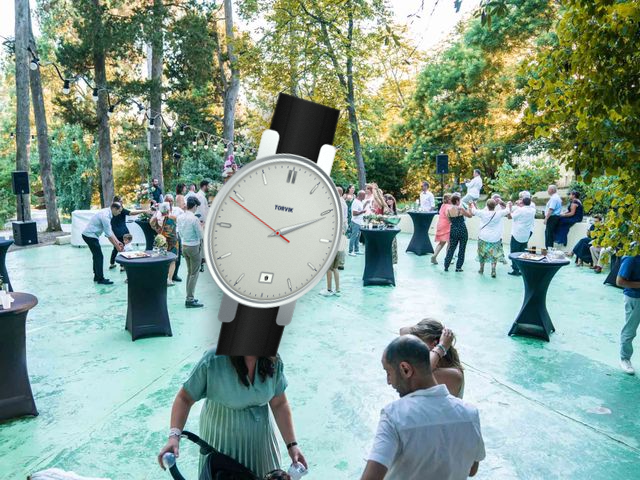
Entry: h=2 m=10 s=49
